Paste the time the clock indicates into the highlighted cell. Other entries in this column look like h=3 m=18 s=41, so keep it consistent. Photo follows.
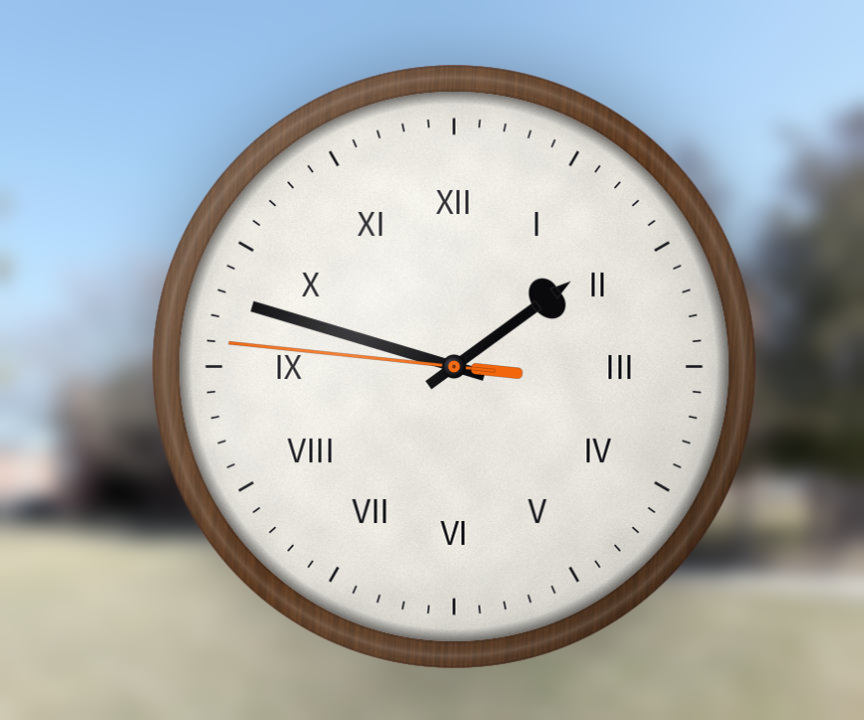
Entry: h=1 m=47 s=46
